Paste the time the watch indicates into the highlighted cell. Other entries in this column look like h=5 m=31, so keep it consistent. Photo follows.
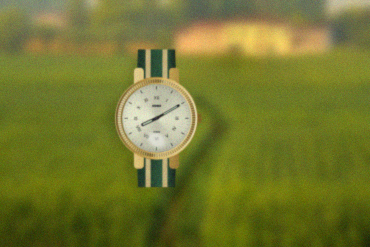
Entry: h=8 m=10
